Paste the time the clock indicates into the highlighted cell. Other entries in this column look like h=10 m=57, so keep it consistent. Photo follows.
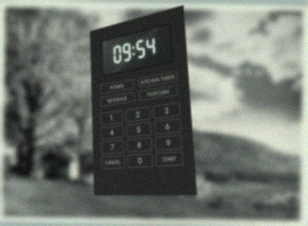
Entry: h=9 m=54
